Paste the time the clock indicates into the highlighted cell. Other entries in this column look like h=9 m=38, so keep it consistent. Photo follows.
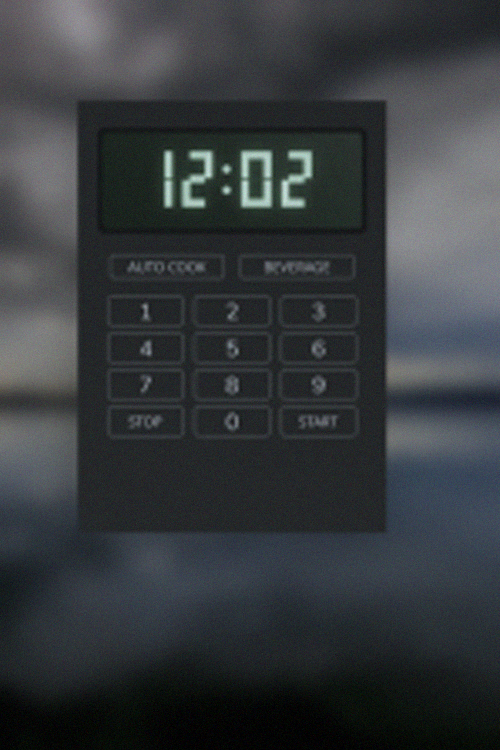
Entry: h=12 m=2
